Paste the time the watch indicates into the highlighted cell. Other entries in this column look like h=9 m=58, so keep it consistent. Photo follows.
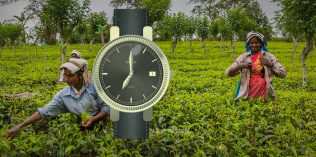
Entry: h=7 m=0
